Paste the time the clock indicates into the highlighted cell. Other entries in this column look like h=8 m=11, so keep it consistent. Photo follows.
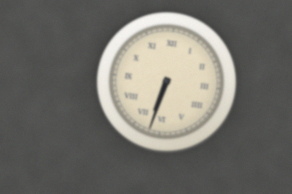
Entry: h=6 m=32
